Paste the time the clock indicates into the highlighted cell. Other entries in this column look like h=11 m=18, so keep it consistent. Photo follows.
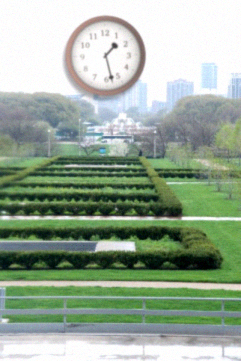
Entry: h=1 m=28
